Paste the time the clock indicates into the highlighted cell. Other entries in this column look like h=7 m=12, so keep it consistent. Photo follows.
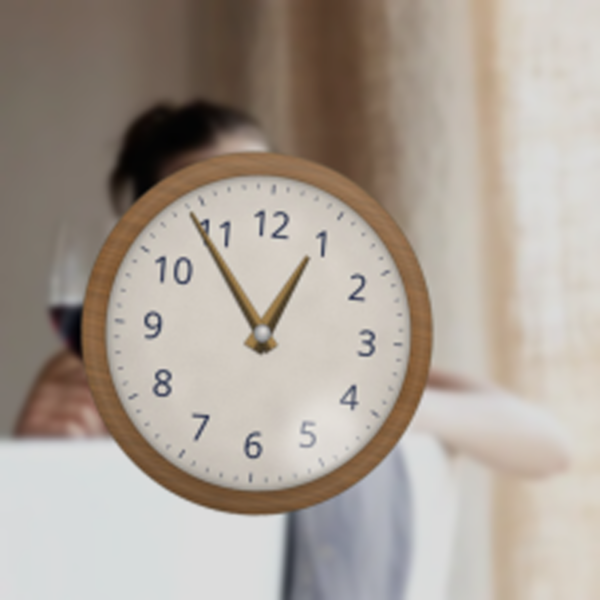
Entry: h=12 m=54
